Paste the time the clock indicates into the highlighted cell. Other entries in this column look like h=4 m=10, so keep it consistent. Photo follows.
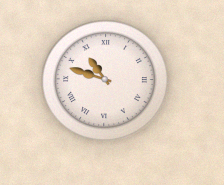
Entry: h=10 m=48
